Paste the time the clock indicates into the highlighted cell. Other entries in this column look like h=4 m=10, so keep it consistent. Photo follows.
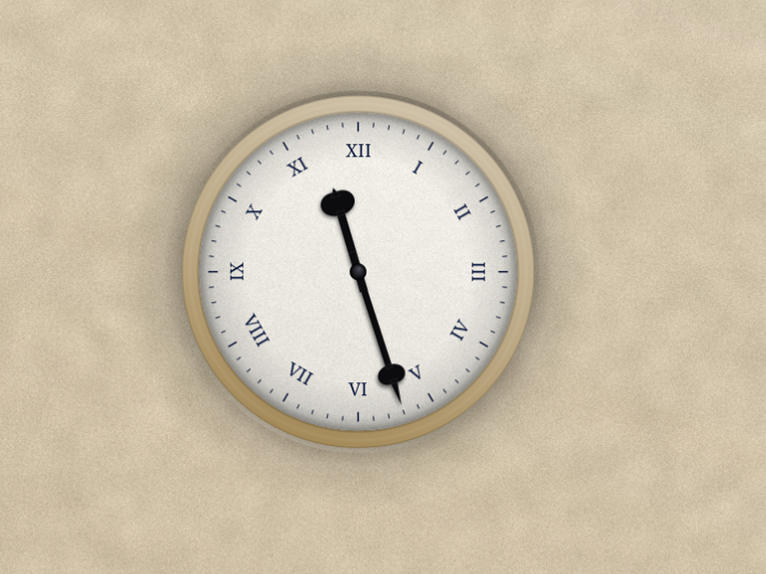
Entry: h=11 m=27
